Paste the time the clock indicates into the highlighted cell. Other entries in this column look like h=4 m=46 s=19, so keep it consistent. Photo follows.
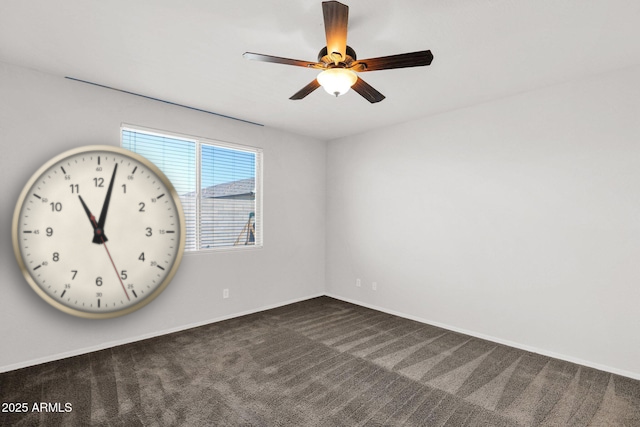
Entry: h=11 m=2 s=26
